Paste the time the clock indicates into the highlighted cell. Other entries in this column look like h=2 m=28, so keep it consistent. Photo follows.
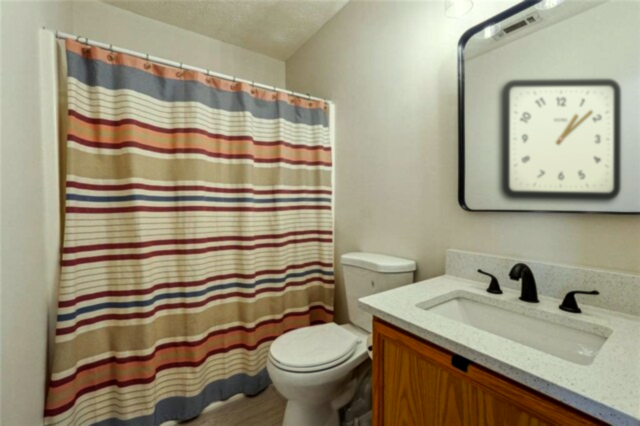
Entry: h=1 m=8
